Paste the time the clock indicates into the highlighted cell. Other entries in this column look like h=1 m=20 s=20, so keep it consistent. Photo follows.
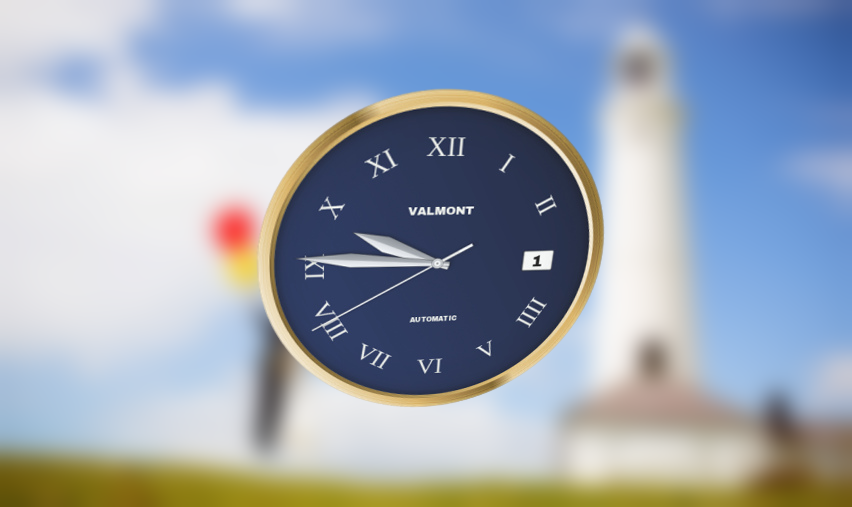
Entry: h=9 m=45 s=40
